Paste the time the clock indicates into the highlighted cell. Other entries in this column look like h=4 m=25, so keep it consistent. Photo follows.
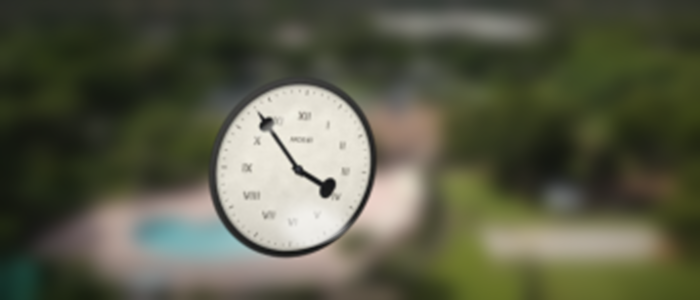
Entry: h=3 m=53
